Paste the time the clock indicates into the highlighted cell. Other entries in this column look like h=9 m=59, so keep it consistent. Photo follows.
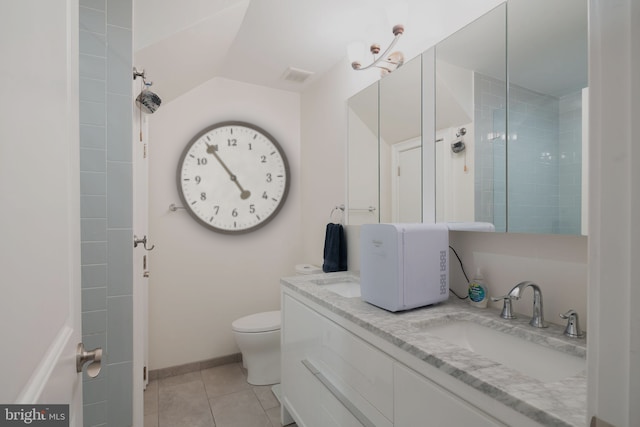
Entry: h=4 m=54
